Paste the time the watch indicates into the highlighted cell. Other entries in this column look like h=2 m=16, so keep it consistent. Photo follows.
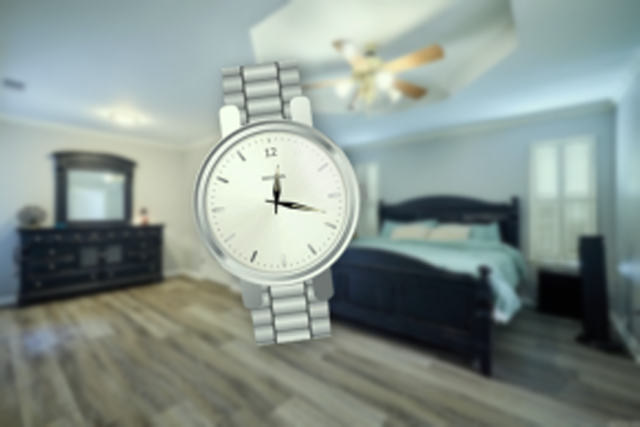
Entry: h=12 m=18
